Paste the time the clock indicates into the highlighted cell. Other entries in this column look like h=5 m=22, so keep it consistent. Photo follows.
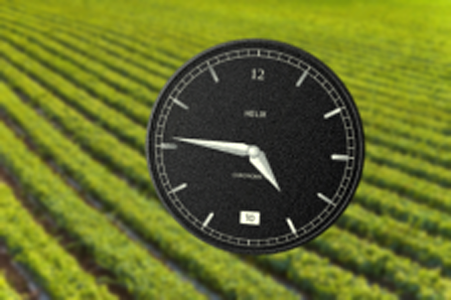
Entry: h=4 m=46
